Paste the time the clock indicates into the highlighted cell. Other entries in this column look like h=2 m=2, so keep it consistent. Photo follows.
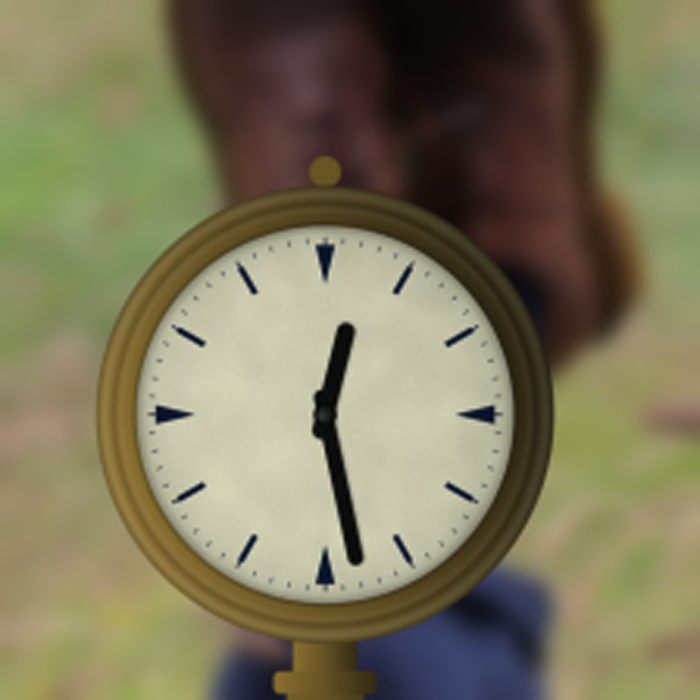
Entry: h=12 m=28
